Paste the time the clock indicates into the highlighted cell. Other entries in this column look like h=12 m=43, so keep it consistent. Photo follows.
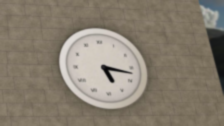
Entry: h=5 m=17
